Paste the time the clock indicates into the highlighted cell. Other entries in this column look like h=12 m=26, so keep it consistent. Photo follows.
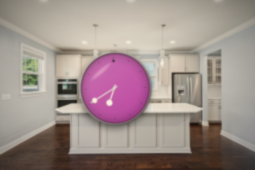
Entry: h=6 m=40
